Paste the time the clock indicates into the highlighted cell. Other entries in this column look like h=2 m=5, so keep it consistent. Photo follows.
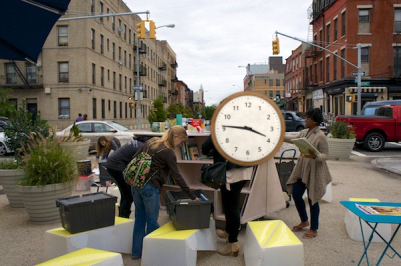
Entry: h=3 m=46
